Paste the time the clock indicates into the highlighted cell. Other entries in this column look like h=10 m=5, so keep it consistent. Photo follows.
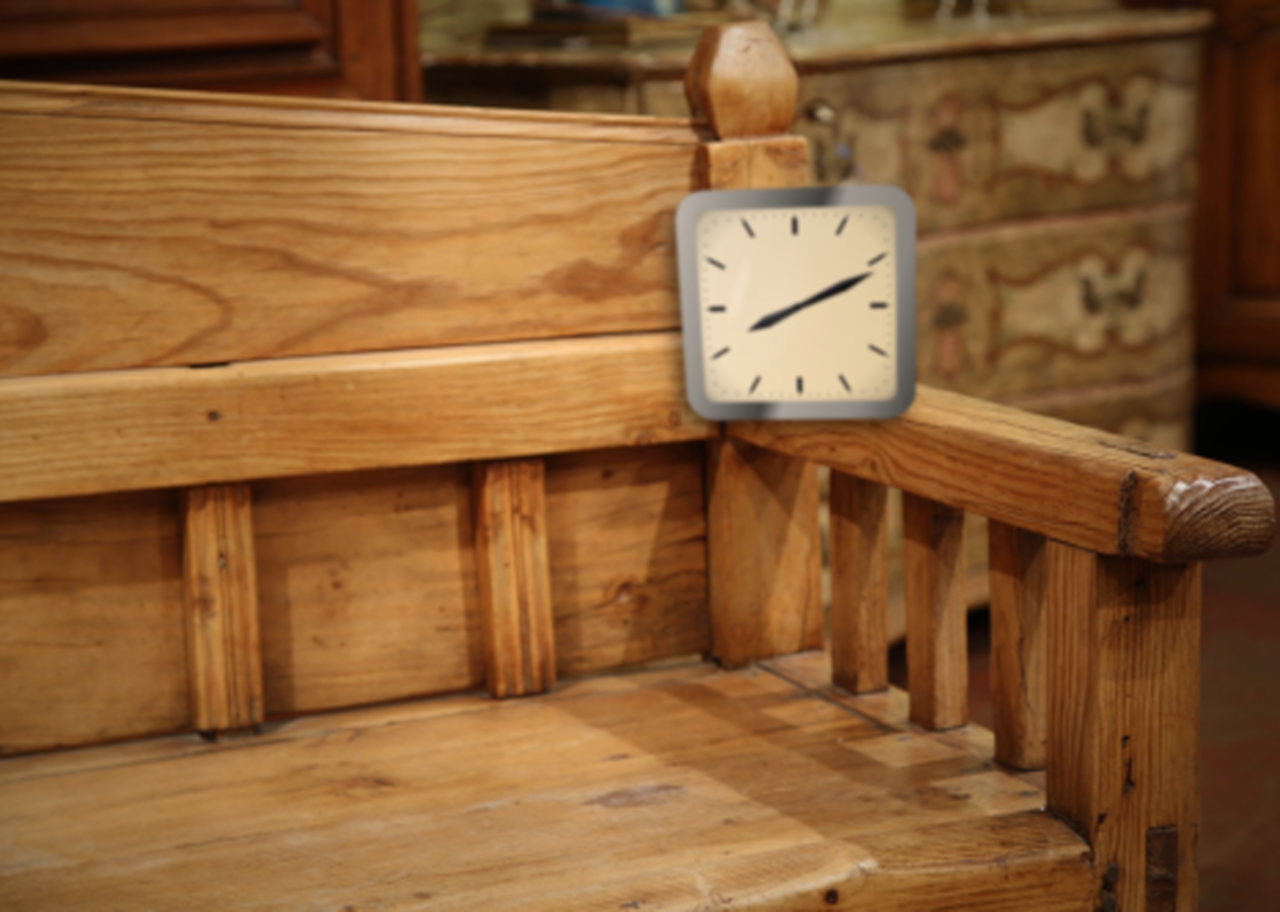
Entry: h=8 m=11
